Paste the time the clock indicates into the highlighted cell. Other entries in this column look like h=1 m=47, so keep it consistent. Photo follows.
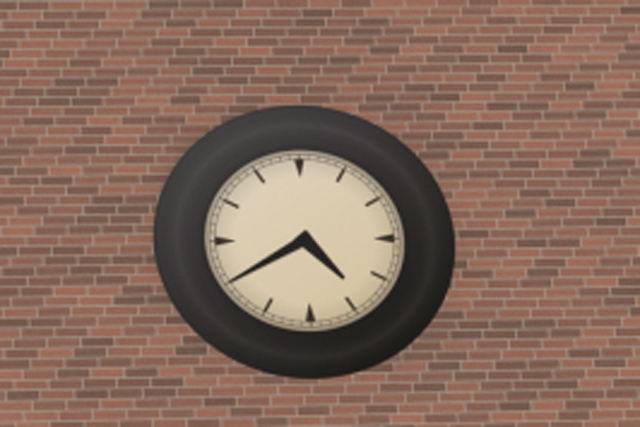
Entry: h=4 m=40
